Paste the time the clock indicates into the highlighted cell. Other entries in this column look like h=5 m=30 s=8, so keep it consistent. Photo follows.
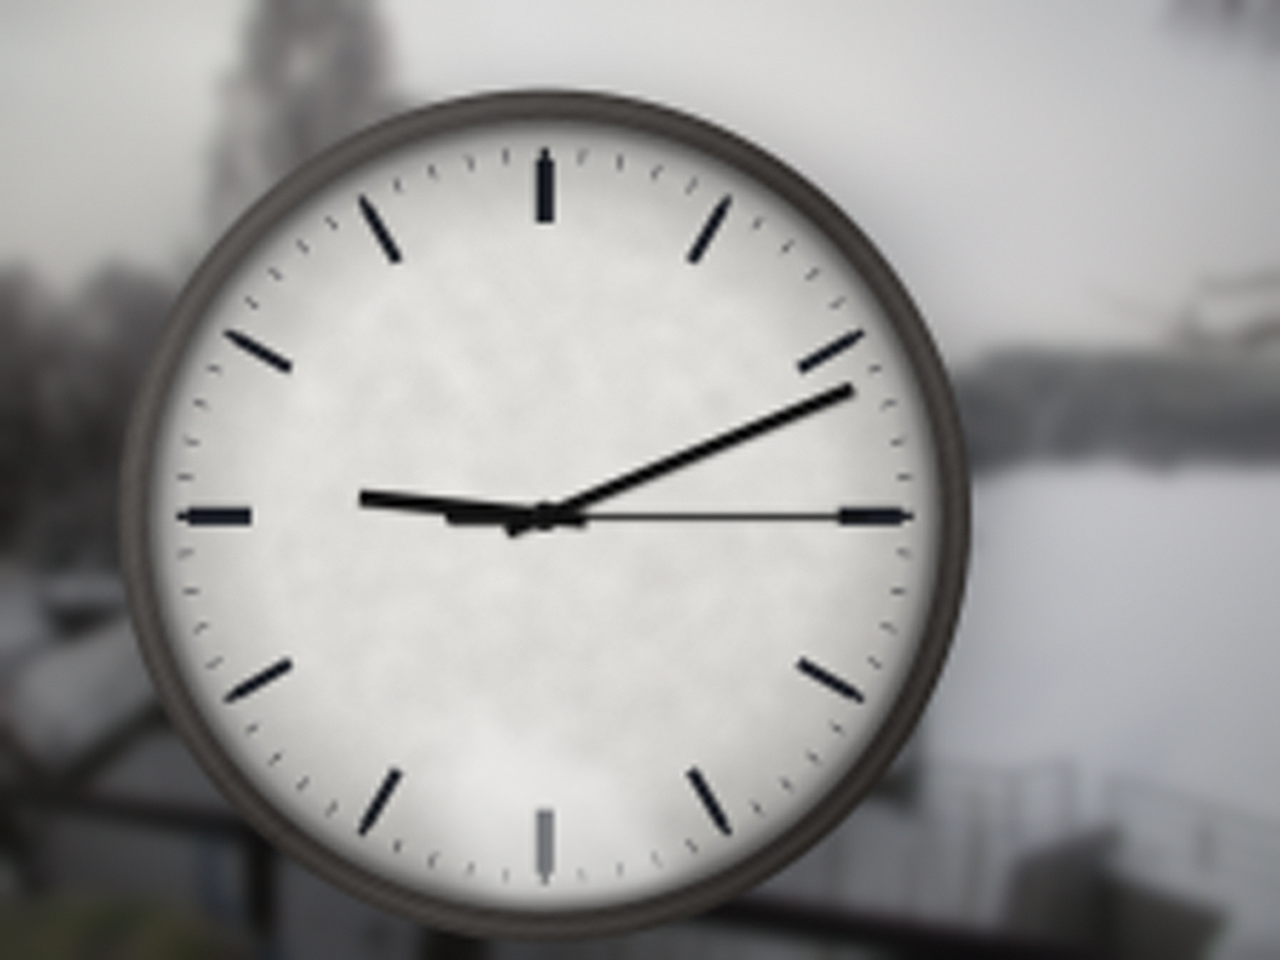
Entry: h=9 m=11 s=15
